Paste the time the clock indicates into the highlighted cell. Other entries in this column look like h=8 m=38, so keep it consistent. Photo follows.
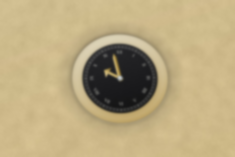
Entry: h=9 m=58
